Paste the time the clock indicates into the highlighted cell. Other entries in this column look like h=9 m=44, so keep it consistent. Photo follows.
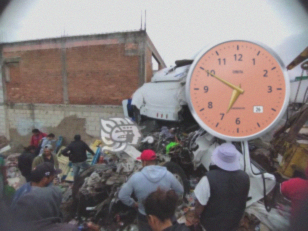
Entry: h=6 m=50
